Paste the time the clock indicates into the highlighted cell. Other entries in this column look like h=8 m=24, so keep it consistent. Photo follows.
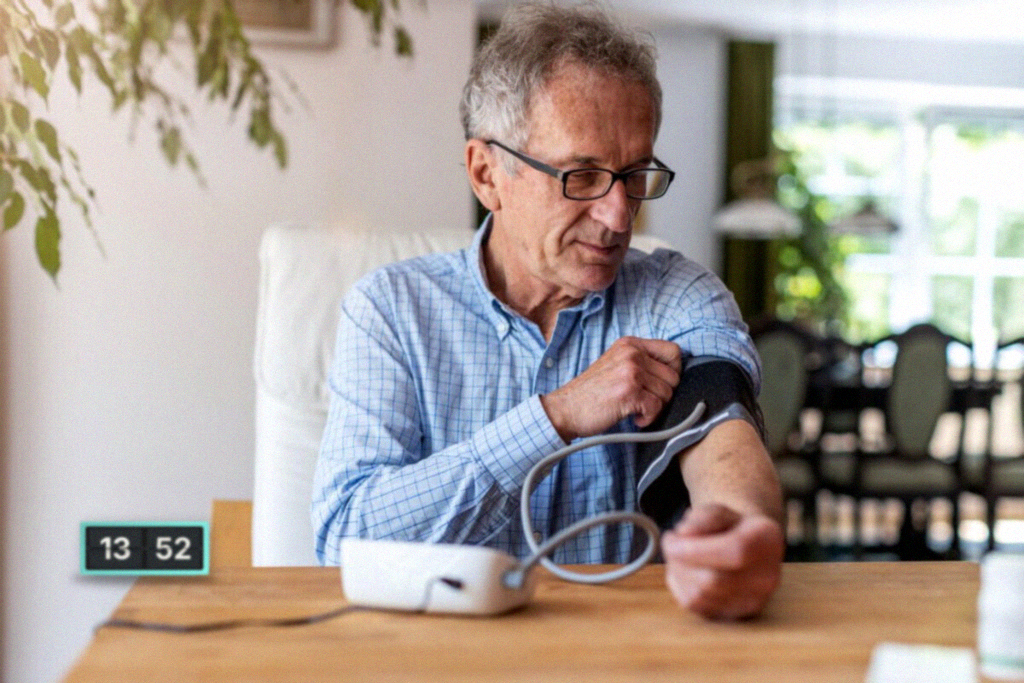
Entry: h=13 m=52
